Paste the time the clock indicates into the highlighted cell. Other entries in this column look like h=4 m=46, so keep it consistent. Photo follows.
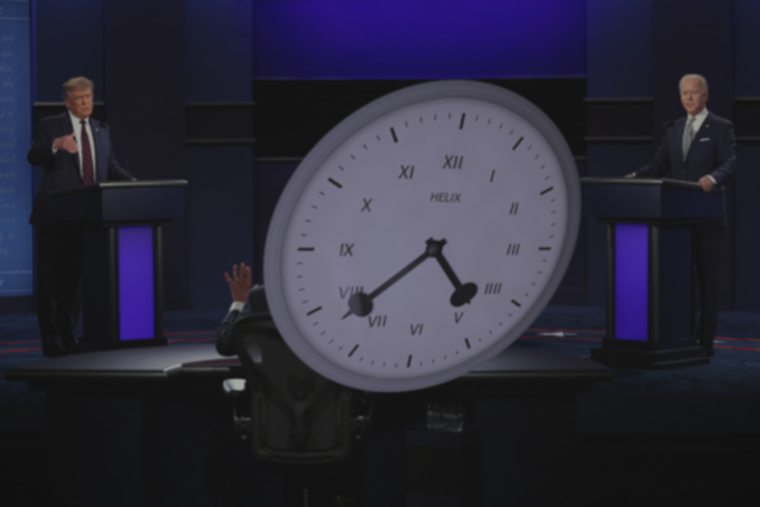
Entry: h=4 m=38
